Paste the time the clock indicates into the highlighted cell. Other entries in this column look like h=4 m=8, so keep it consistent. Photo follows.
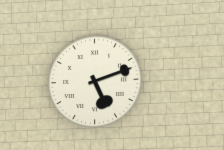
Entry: h=5 m=12
